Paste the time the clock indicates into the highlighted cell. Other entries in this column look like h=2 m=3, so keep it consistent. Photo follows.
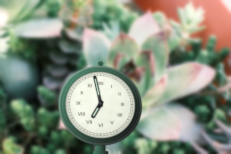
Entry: h=6 m=58
